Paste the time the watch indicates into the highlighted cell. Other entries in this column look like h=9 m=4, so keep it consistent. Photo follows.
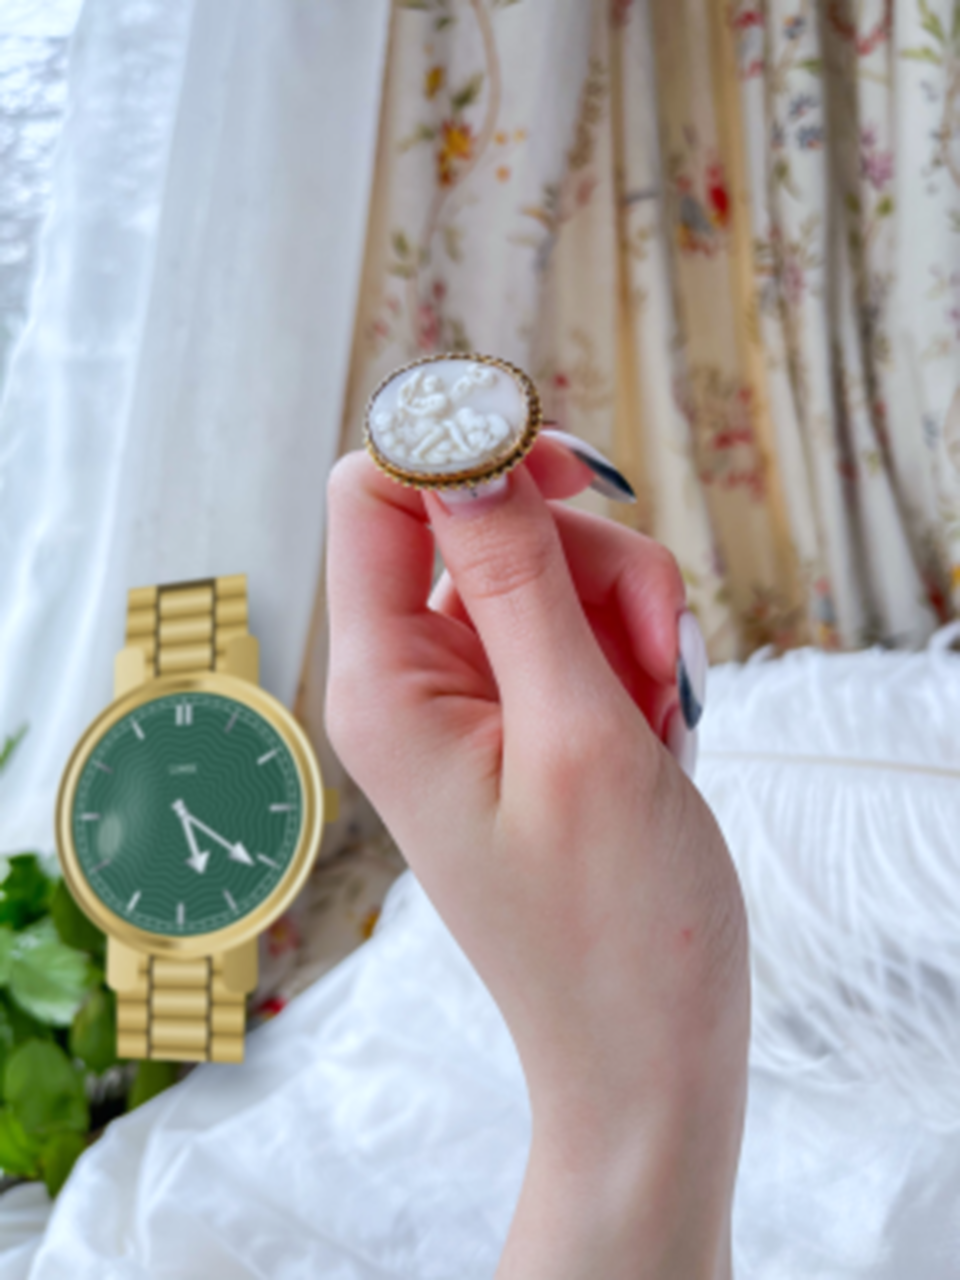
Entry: h=5 m=21
